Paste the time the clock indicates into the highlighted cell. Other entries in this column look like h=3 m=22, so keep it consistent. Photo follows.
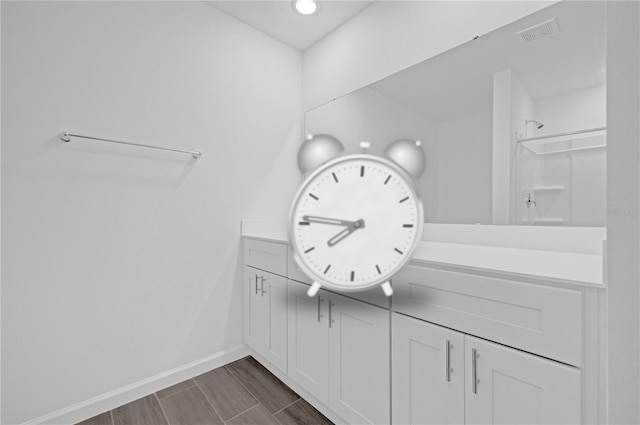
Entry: h=7 m=46
